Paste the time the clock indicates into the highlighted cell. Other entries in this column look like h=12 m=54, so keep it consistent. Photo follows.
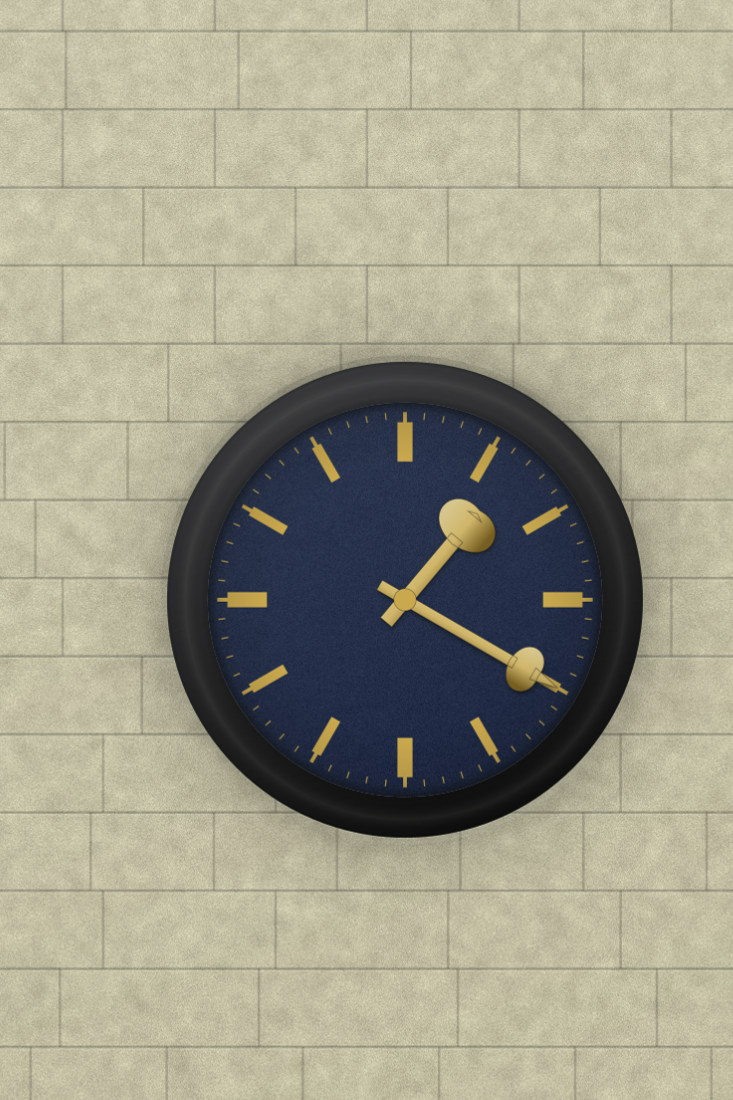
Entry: h=1 m=20
